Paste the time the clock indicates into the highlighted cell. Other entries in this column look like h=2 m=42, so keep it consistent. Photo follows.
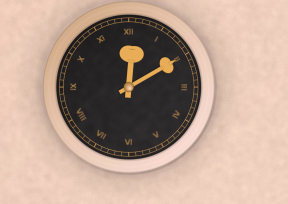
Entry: h=12 m=10
